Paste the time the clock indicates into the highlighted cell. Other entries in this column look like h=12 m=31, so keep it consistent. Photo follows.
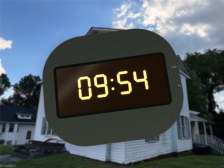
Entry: h=9 m=54
